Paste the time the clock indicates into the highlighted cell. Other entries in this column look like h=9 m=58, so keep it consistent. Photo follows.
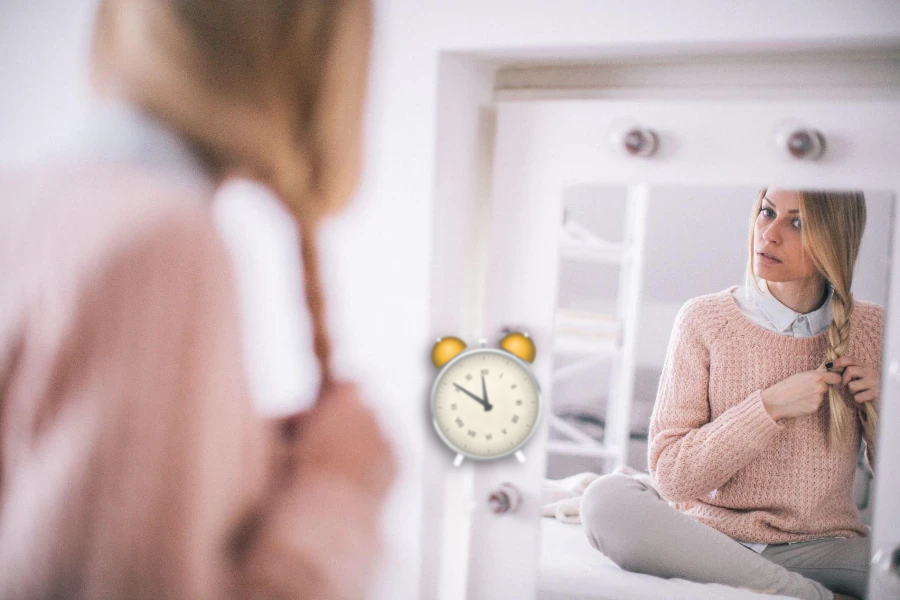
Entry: h=11 m=51
